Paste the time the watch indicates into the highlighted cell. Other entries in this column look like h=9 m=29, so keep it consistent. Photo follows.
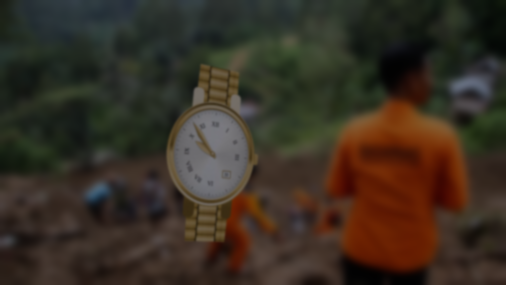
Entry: h=9 m=53
